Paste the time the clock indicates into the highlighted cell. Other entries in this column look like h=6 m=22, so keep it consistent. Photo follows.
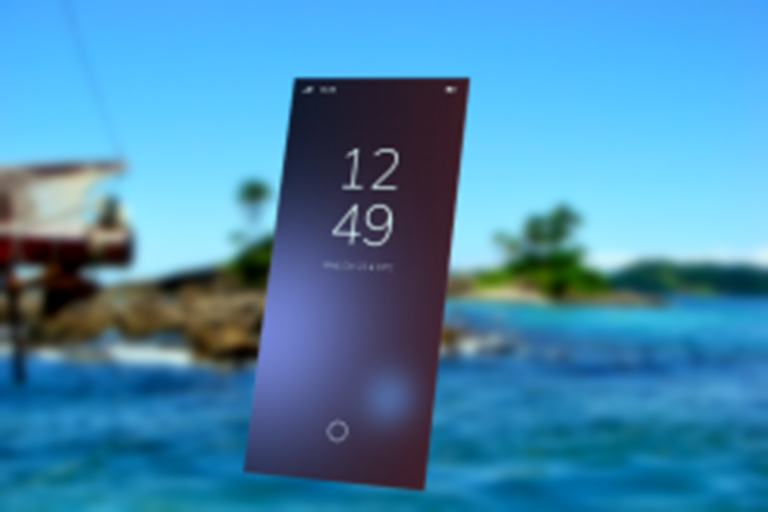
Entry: h=12 m=49
